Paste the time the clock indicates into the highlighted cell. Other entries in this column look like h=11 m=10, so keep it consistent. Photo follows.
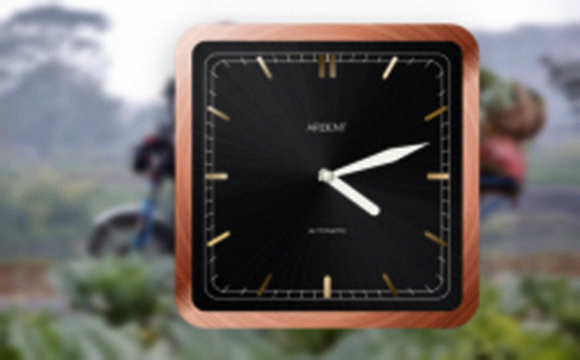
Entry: h=4 m=12
